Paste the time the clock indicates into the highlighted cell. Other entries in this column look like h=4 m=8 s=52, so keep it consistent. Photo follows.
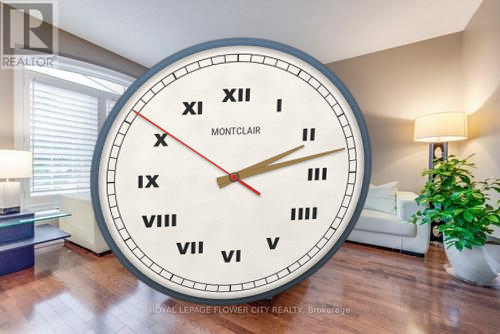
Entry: h=2 m=12 s=51
